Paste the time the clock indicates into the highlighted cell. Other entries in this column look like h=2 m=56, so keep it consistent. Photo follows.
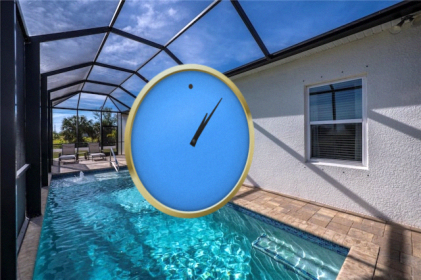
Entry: h=1 m=7
